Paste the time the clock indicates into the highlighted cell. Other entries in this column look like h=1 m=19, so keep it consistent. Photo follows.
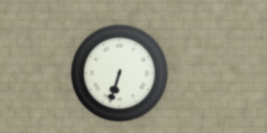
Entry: h=6 m=33
